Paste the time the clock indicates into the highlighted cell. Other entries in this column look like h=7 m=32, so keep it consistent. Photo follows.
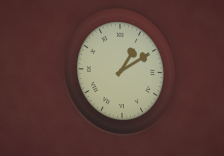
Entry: h=1 m=10
